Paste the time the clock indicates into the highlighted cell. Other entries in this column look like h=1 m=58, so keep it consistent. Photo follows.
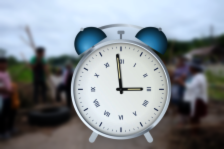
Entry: h=2 m=59
